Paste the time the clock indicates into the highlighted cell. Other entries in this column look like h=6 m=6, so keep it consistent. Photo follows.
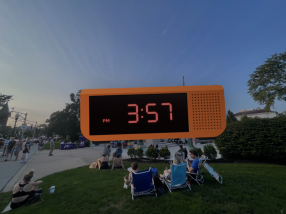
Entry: h=3 m=57
